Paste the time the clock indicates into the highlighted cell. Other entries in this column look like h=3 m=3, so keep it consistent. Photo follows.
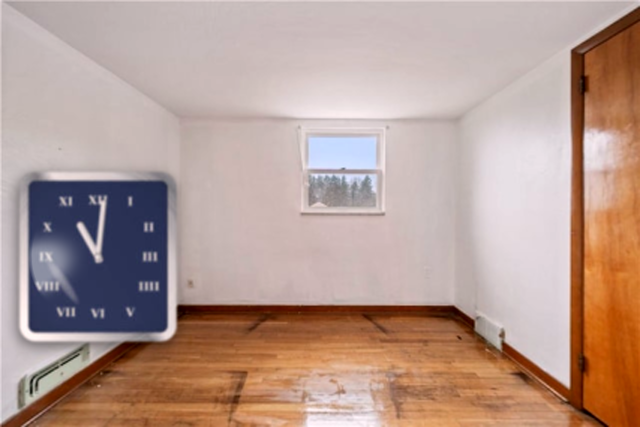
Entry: h=11 m=1
